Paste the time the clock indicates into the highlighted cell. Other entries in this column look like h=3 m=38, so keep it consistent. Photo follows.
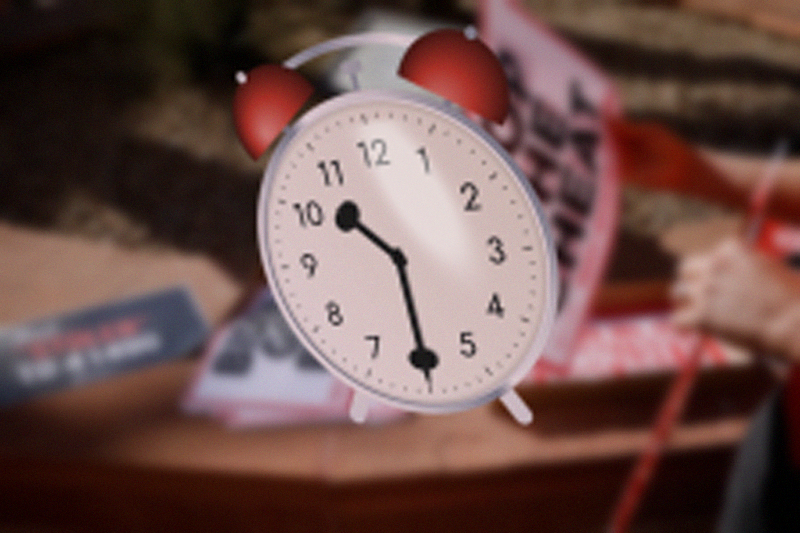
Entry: h=10 m=30
